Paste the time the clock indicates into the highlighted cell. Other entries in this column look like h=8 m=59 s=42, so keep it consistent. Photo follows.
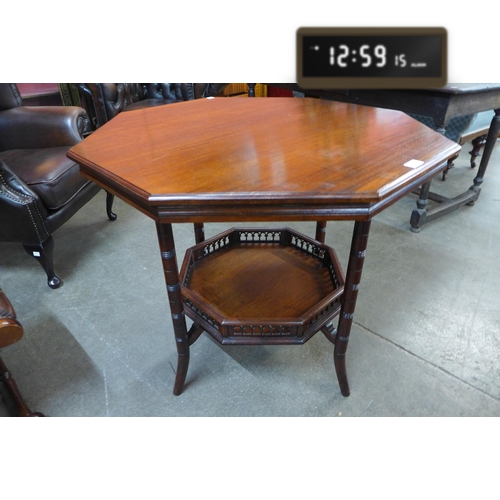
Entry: h=12 m=59 s=15
